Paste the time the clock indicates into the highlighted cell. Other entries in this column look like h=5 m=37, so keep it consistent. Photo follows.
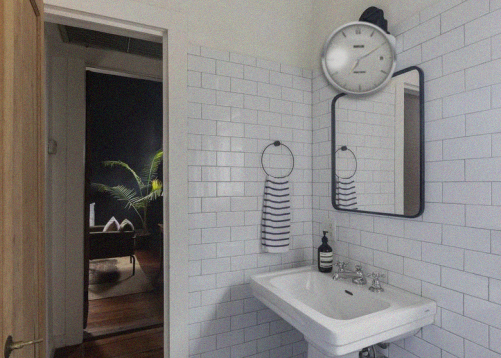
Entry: h=7 m=10
